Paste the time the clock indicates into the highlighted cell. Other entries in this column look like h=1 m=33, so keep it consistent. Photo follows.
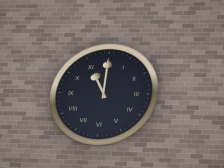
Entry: h=11 m=0
